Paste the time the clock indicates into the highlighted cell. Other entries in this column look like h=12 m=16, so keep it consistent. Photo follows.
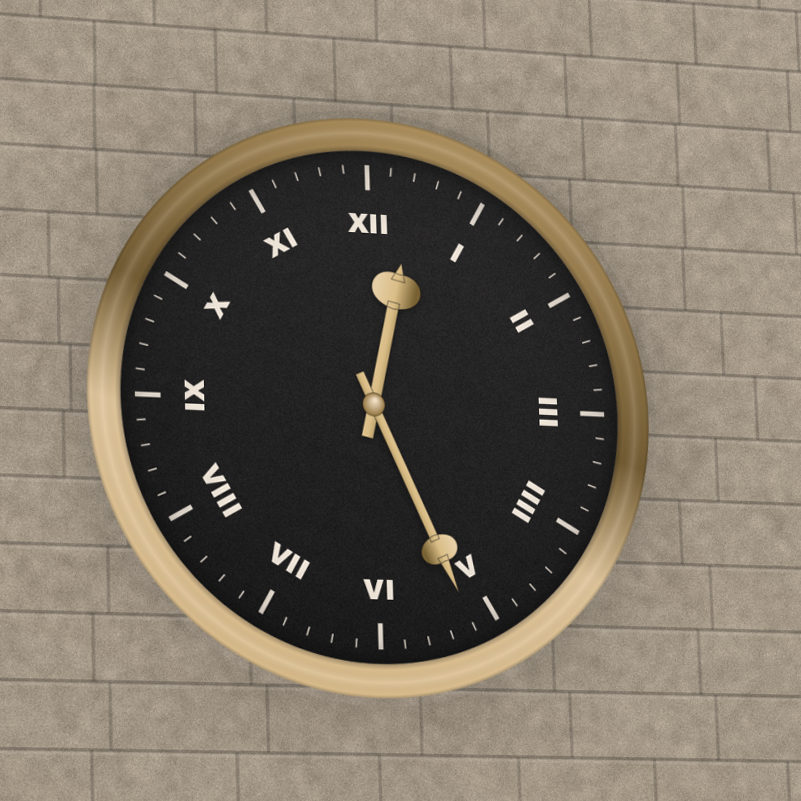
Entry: h=12 m=26
